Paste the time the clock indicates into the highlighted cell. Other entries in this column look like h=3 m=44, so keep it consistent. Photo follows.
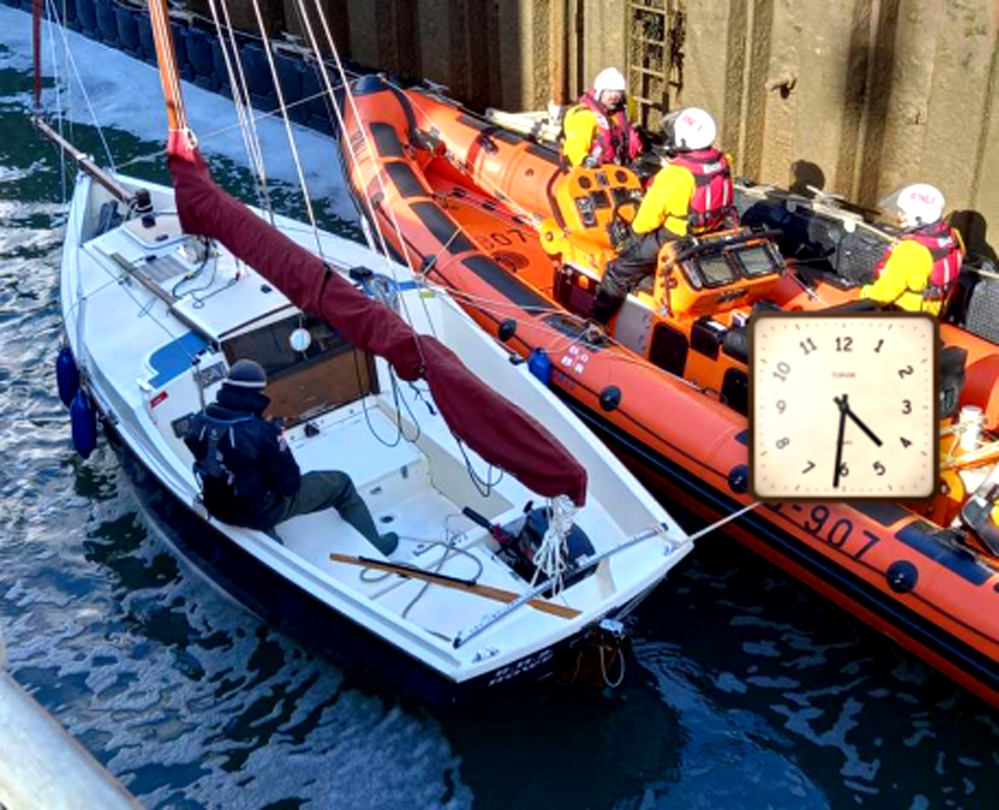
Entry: h=4 m=31
